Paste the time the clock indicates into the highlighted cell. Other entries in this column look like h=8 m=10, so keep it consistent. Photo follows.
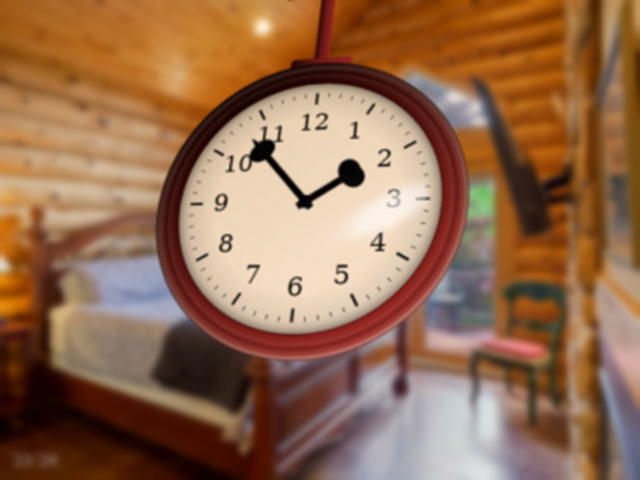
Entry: h=1 m=53
